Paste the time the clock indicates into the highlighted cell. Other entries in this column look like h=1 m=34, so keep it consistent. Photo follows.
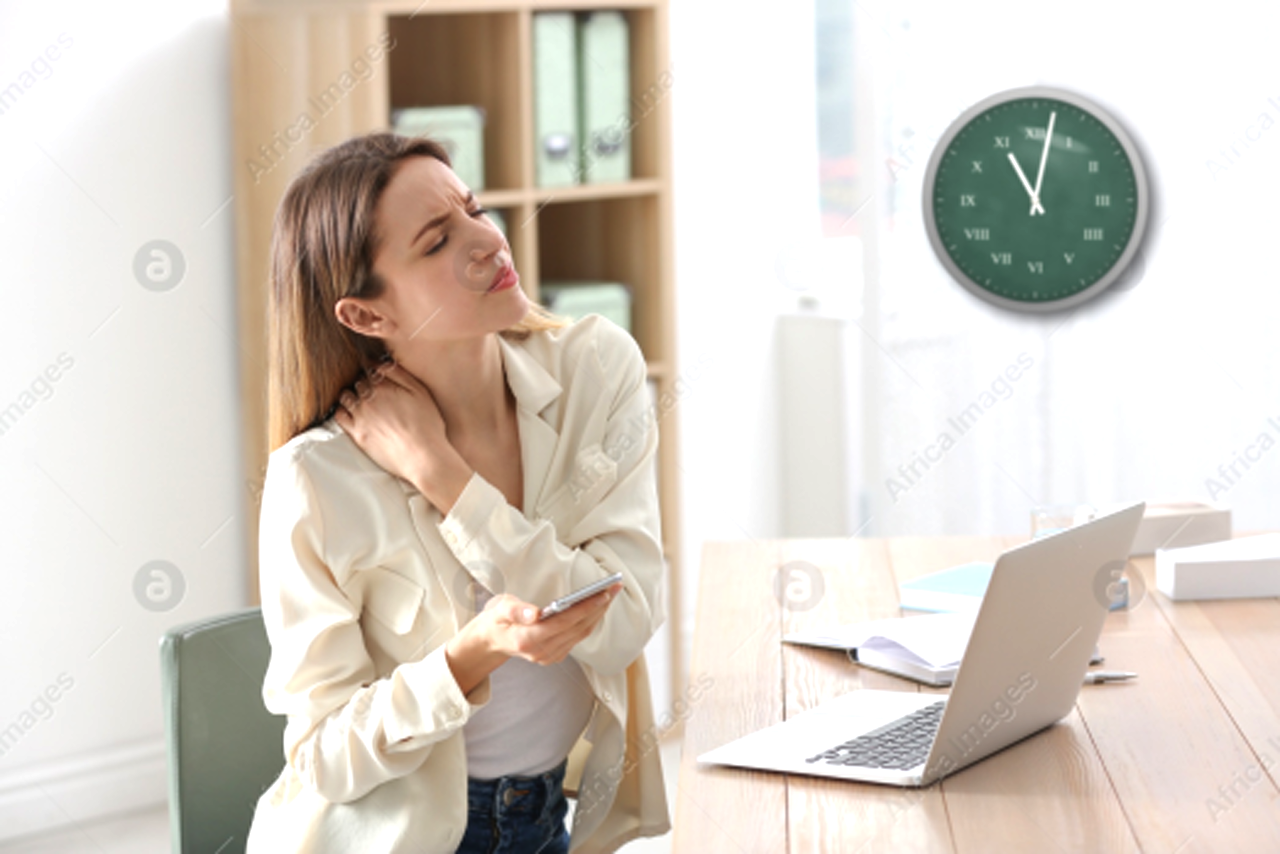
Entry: h=11 m=2
